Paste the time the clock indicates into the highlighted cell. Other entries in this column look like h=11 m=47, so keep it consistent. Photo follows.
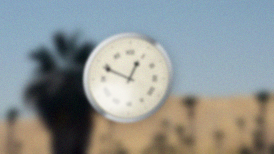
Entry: h=12 m=49
